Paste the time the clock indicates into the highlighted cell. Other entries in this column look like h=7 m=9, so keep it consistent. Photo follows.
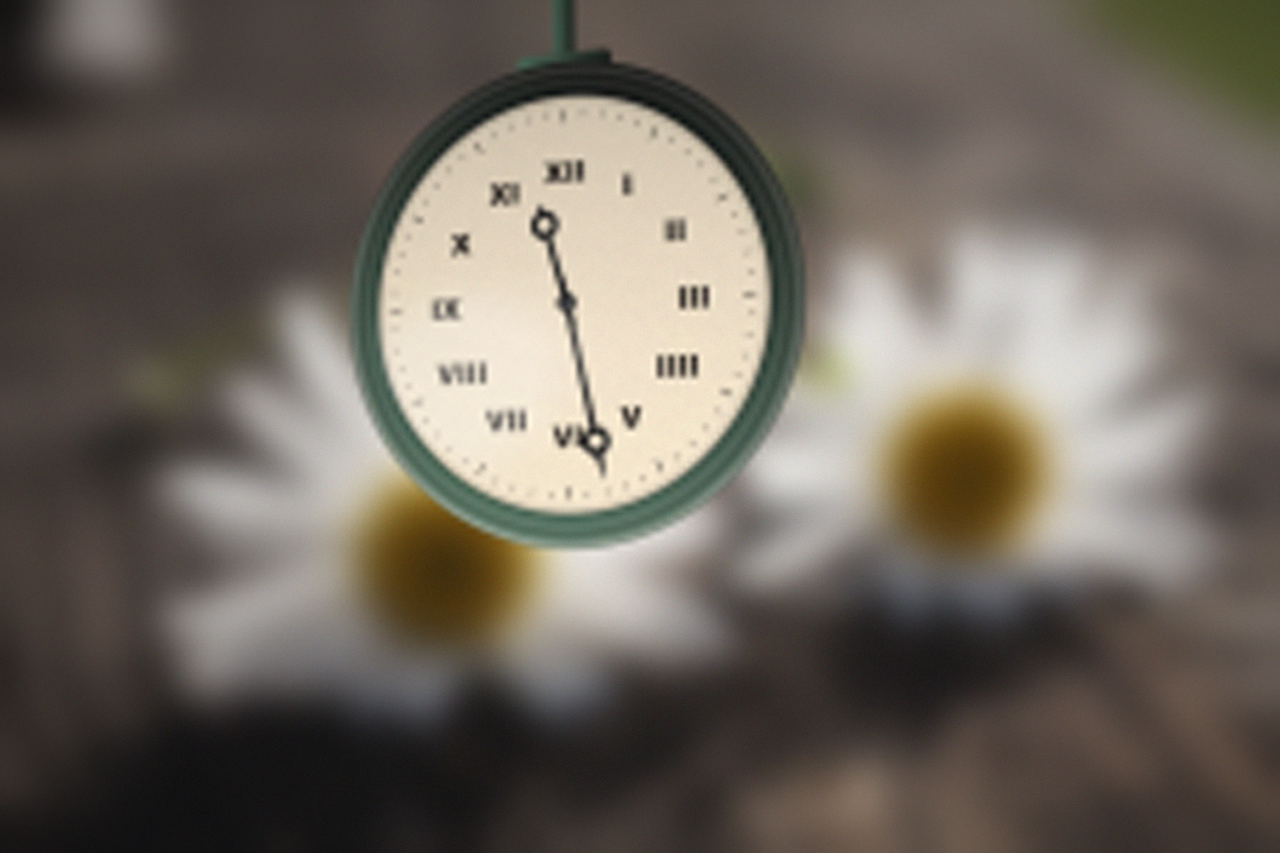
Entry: h=11 m=28
